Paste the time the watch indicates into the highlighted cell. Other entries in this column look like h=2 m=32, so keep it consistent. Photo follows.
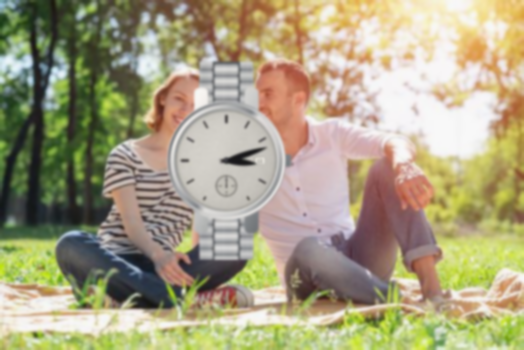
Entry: h=3 m=12
